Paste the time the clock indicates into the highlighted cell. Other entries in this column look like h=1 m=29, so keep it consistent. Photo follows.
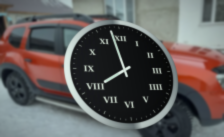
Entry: h=7 m=58
